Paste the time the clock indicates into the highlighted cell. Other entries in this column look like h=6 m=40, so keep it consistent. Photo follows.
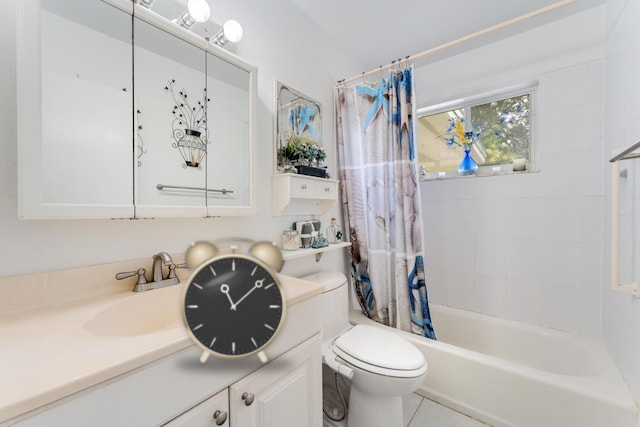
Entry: h=11 m=8
